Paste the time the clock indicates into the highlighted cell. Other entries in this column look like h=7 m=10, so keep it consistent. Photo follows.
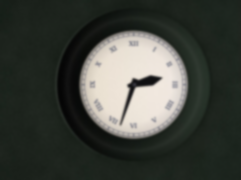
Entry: h=2 m=33
